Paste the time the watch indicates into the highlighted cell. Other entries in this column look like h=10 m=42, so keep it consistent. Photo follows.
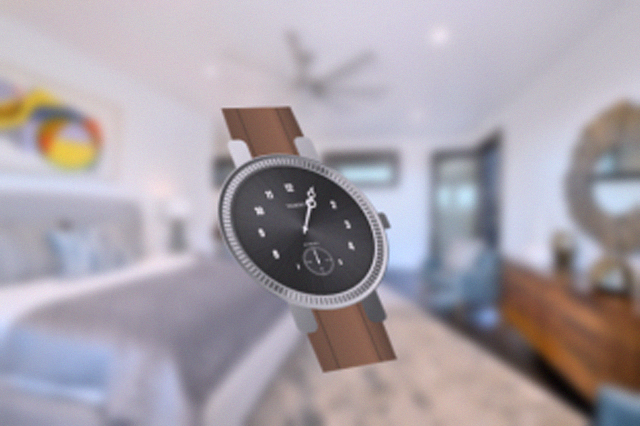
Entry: h=1 m=5
